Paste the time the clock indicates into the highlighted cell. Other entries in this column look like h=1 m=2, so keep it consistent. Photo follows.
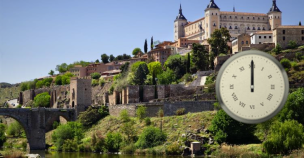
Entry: h=12 m=0
